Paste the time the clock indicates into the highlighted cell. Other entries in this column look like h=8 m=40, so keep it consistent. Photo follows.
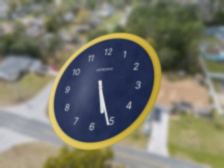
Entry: h=5 m=26
